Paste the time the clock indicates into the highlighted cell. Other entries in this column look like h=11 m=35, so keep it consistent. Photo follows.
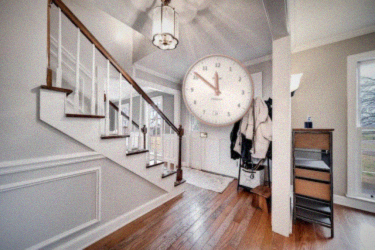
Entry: h=11 m=51
